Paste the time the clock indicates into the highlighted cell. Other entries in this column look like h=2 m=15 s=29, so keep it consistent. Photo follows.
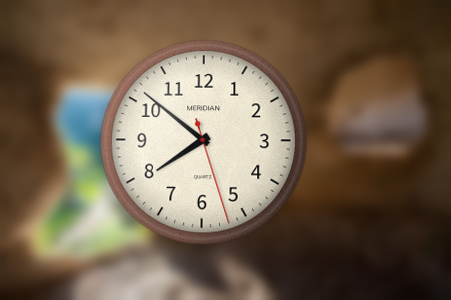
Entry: h=7 m=51 s=27
